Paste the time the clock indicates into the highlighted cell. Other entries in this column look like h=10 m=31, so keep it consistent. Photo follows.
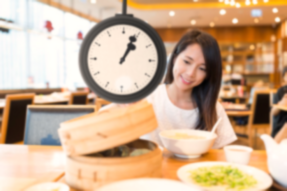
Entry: h=1 m=4
